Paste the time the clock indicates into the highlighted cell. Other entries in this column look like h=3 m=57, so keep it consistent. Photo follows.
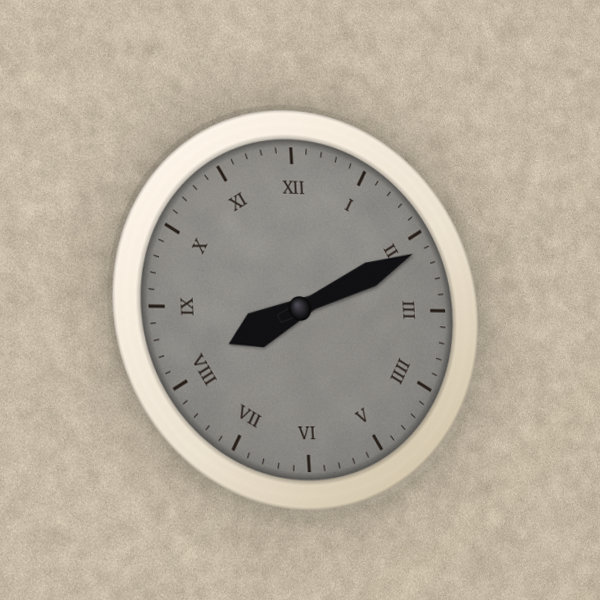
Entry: h=8 m=11
